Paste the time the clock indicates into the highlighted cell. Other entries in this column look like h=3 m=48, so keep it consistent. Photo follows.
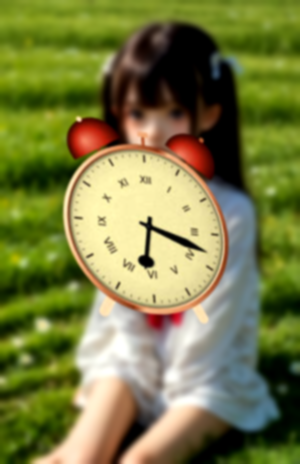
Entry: h=6 m=18
